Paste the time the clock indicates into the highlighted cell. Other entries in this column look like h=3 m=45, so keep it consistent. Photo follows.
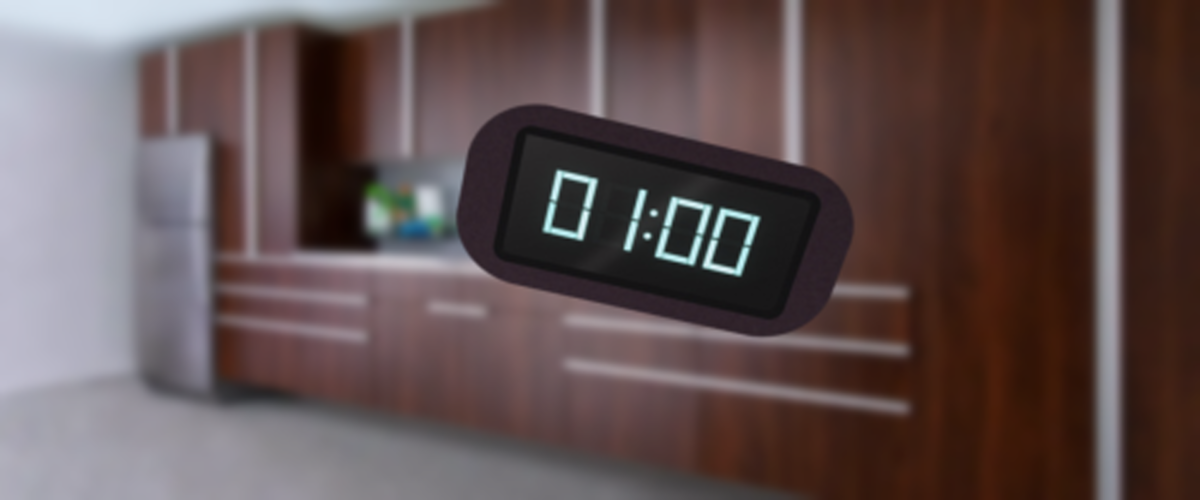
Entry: h=1 m=0
